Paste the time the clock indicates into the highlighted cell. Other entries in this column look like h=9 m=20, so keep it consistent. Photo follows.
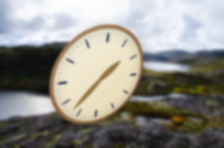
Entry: h=1 m=37
